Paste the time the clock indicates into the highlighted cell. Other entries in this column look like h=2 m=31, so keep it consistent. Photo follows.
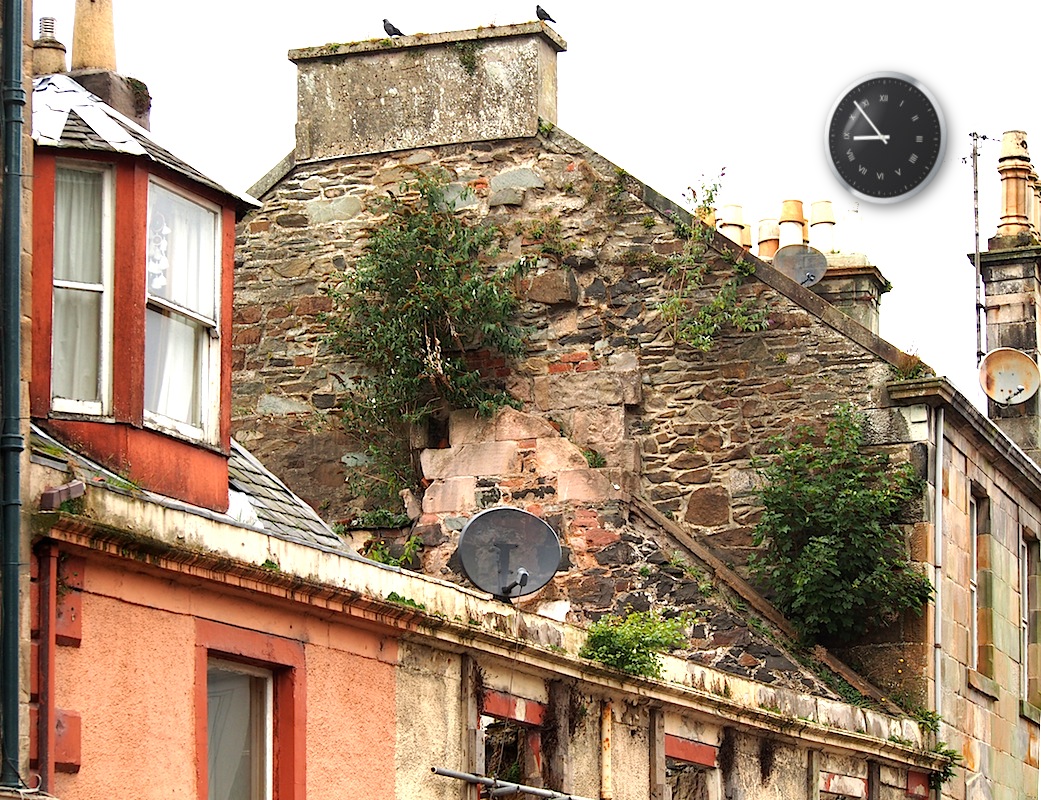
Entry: h=8 m=53
